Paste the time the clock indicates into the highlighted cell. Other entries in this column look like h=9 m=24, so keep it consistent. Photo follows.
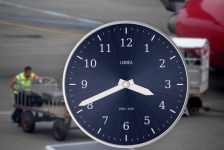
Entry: h=3 m=41
